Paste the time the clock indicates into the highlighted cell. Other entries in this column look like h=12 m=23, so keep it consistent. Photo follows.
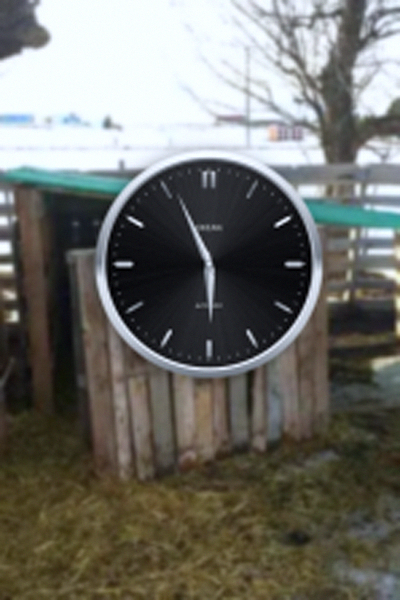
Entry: h=5 m=56
